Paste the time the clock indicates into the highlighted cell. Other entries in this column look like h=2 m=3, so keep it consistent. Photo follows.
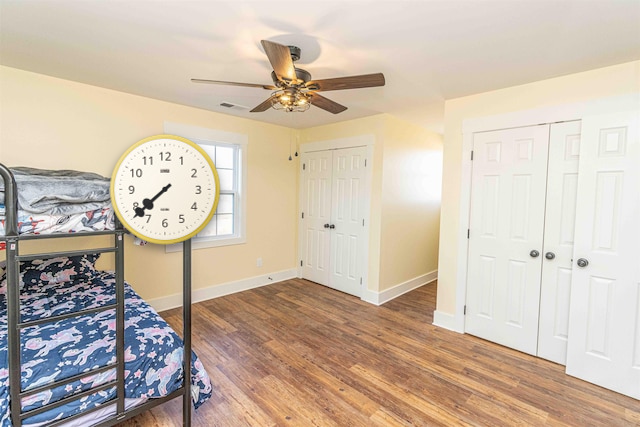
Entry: h=7 m=38
